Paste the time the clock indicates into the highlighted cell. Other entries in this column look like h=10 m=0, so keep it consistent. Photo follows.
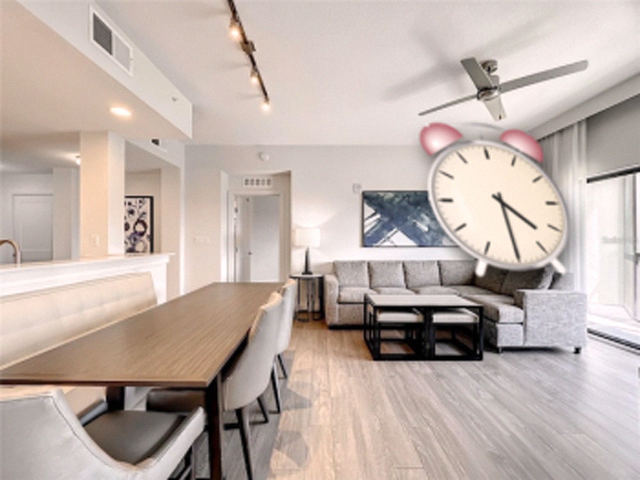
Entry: h=4 m=30
